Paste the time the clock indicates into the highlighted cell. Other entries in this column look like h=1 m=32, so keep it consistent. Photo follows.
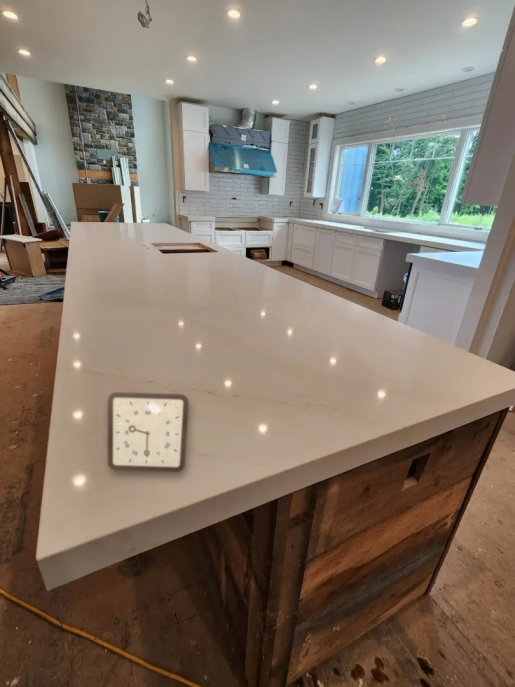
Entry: h=9 m=30
